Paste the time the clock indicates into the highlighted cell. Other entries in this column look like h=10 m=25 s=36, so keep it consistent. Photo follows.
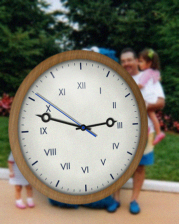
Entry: h=2 m=47 s=51
